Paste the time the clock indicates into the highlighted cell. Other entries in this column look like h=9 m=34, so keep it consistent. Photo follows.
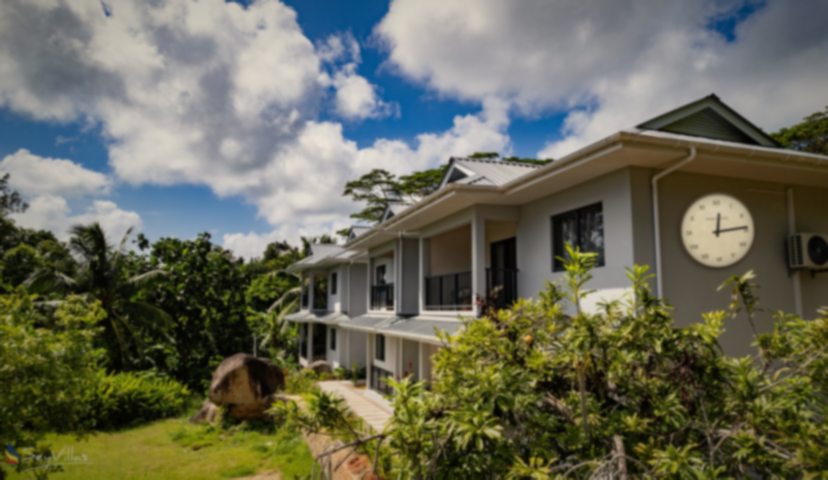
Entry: h=12 m=14
